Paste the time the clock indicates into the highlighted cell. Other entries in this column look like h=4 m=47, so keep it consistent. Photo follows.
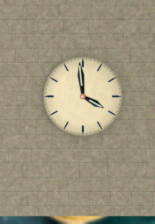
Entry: h=3 m=59
